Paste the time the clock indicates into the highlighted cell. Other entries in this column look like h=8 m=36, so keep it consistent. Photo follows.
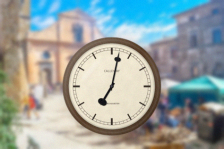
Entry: h=7 m=2
